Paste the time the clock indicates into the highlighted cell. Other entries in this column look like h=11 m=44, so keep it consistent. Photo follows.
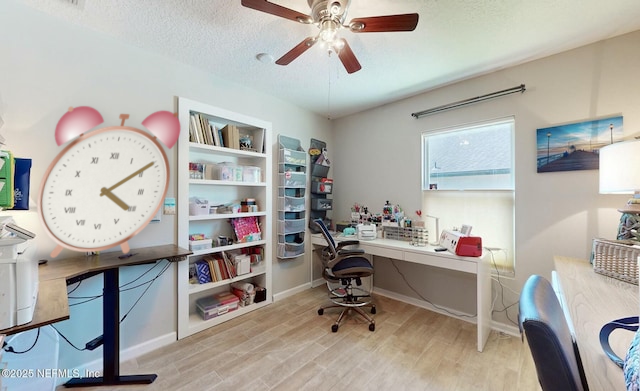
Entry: h=4 m=9
